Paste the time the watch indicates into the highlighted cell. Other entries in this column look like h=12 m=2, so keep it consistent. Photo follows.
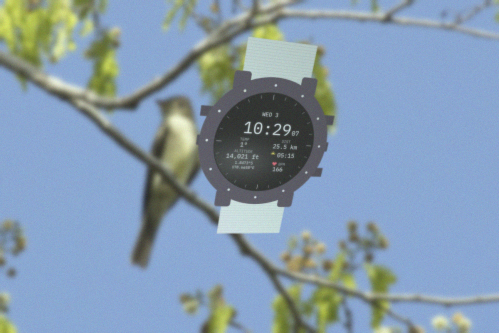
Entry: h=10 m=29
